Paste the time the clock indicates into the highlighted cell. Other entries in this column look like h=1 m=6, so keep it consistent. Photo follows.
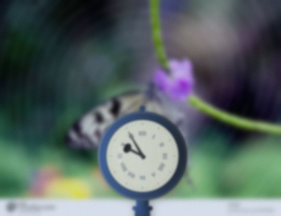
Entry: h=9 m=55
